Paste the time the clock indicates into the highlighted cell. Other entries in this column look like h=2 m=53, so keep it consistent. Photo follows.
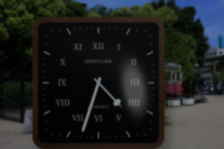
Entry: h=4 m=33
